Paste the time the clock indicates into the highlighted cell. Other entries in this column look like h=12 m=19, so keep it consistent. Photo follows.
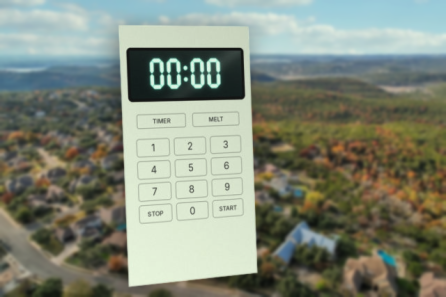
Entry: h=0 m=0
